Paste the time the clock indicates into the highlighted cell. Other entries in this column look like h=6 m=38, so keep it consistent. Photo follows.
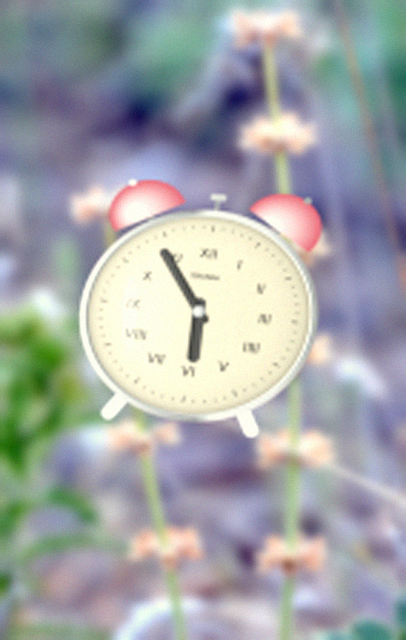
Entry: h=5 m=54
